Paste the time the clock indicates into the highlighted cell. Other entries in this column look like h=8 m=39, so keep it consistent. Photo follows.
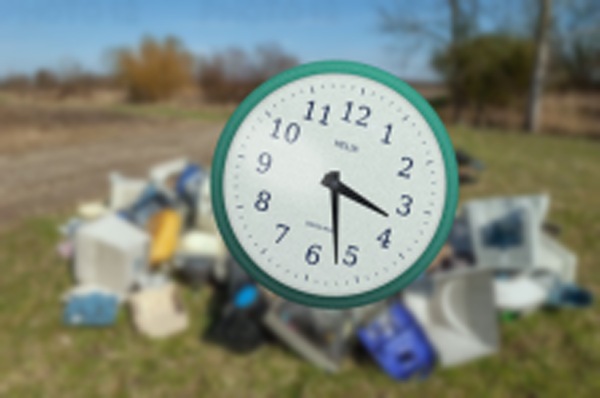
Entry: h=3 m=27
